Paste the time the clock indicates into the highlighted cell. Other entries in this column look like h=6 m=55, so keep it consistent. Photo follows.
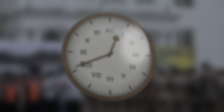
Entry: h=12 m=41
